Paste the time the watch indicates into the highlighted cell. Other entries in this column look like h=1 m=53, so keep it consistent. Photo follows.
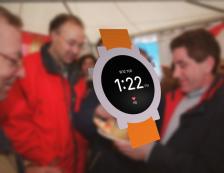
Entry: h=1 m=22
